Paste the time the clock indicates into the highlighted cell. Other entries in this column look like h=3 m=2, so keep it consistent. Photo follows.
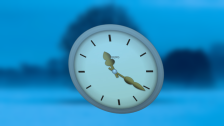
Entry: h=11 m=21
